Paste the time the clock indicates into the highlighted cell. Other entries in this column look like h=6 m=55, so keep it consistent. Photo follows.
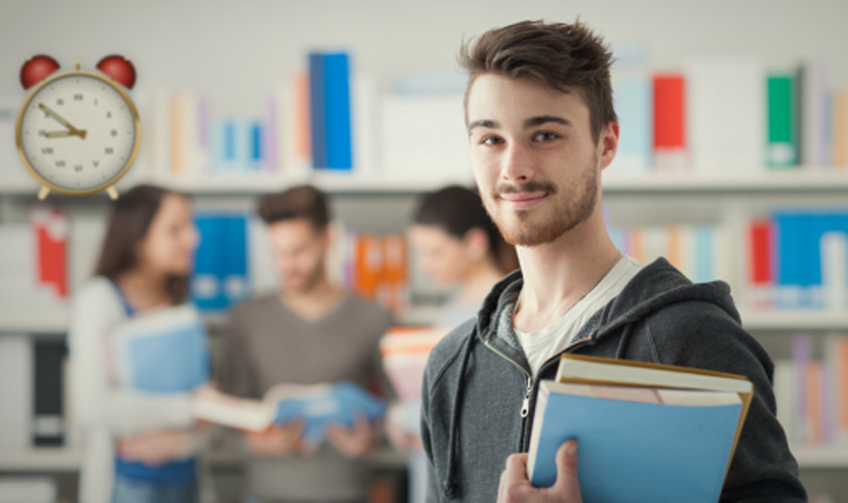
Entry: h=8 m=51
